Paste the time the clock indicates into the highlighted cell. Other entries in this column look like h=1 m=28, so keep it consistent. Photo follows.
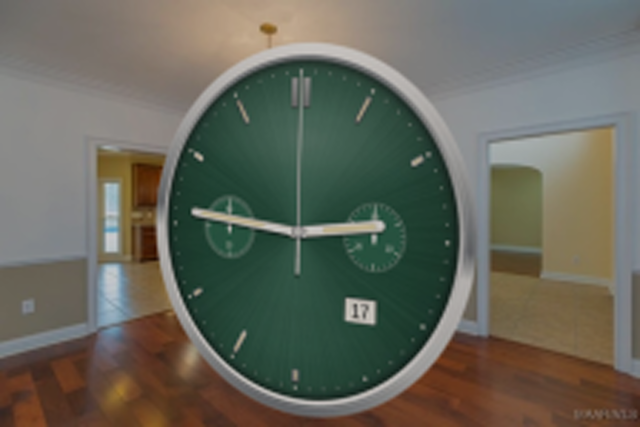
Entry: h=2 m=46
